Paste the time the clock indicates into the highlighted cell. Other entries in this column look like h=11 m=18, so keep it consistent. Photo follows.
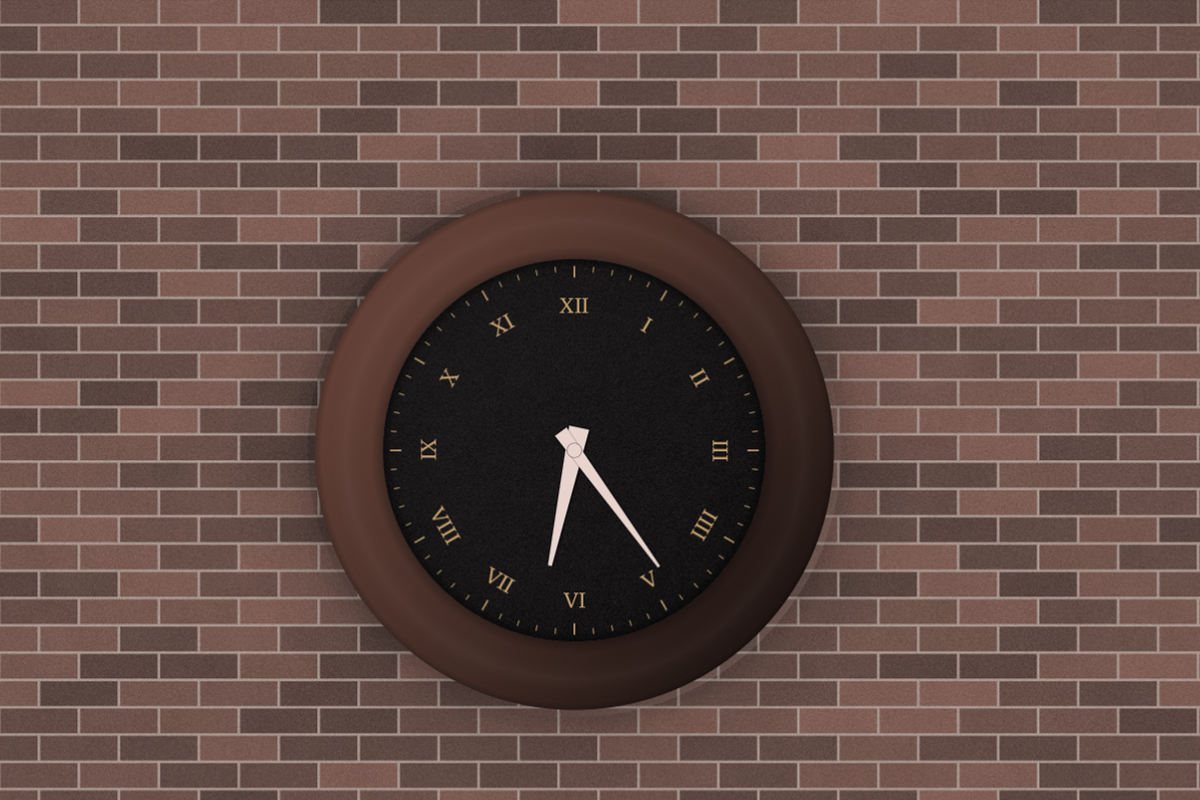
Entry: h=6 m=24
